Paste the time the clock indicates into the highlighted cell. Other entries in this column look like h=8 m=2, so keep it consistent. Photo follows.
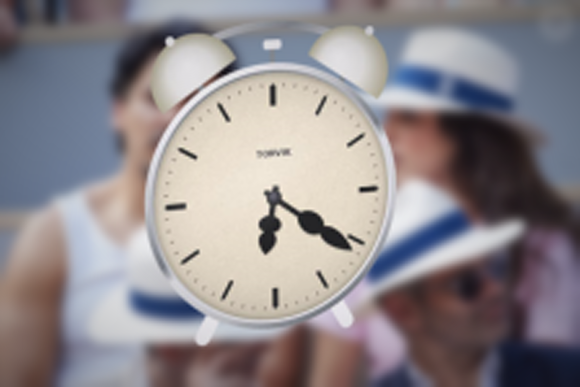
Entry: h=6 m=21
